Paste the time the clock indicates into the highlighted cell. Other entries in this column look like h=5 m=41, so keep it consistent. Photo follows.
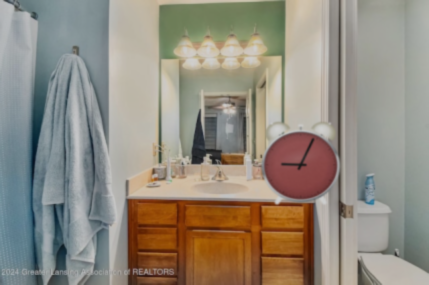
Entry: h=9 m=4
